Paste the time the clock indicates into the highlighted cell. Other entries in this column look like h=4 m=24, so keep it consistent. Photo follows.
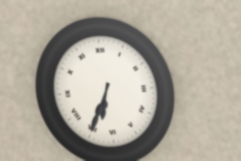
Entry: h=6 m=35
